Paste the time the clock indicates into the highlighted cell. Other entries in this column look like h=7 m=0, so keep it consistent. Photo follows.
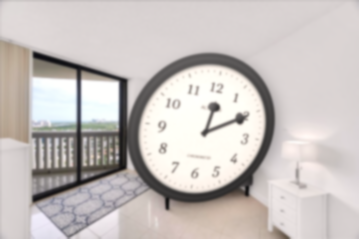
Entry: h=12 m=10
